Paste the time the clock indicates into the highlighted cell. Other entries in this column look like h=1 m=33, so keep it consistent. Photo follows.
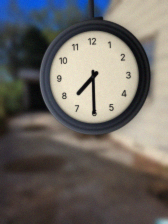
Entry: h=7 m=30
